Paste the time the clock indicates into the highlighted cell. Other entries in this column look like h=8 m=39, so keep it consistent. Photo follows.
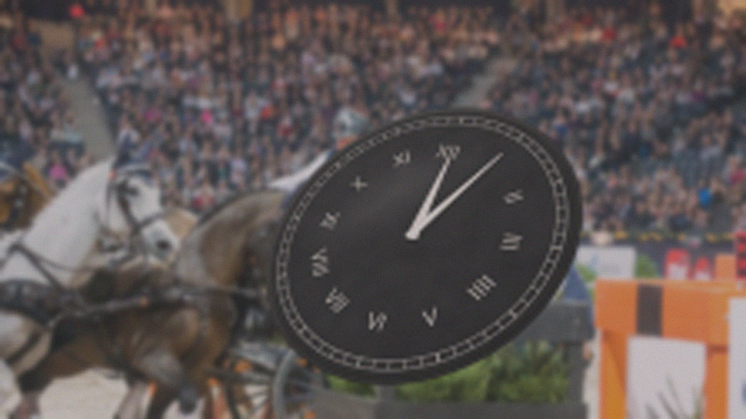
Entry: h=12 m=5
